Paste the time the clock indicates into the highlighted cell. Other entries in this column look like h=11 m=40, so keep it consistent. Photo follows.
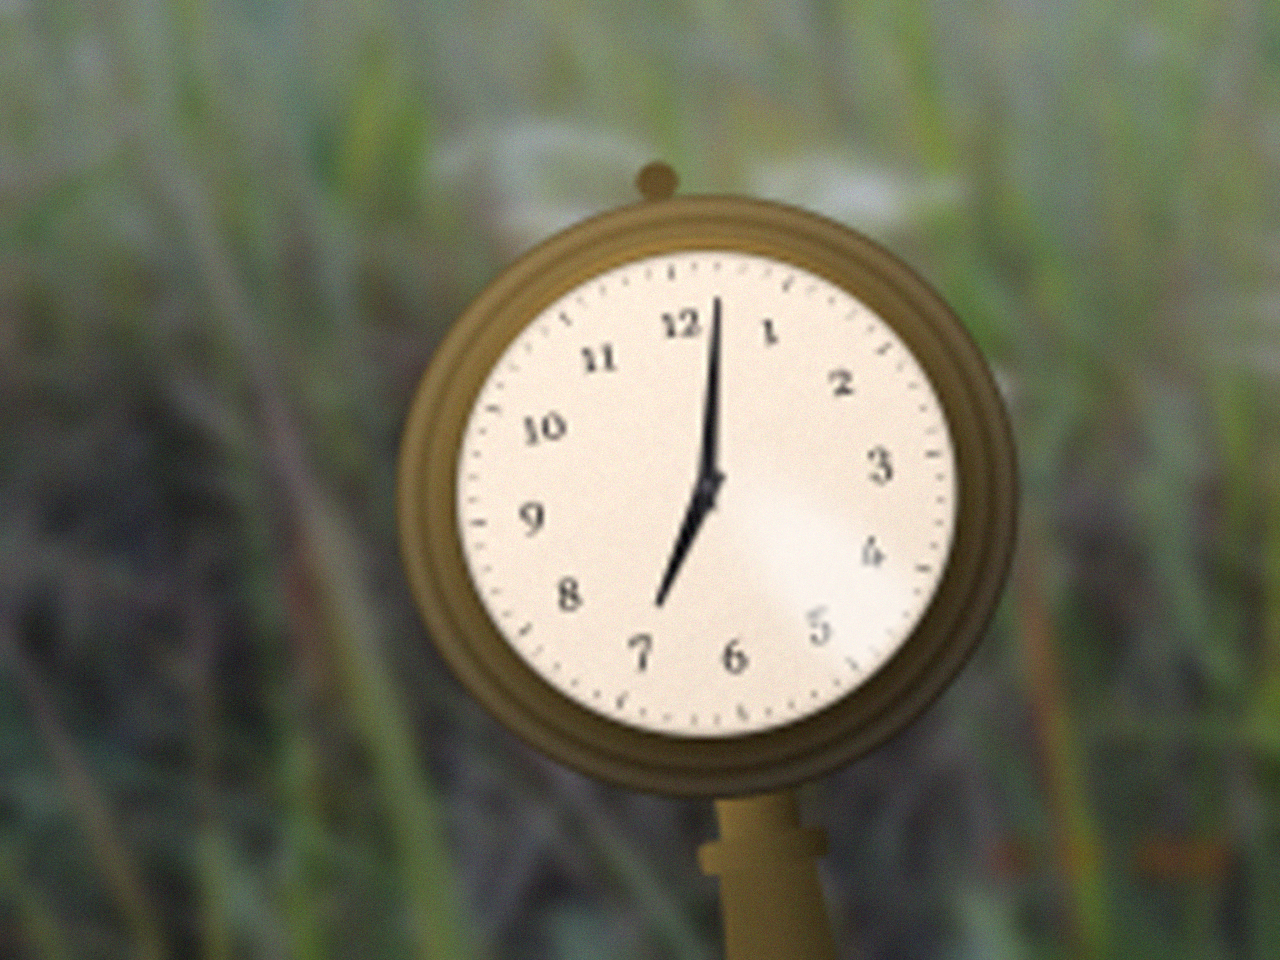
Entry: h=7 m=2
